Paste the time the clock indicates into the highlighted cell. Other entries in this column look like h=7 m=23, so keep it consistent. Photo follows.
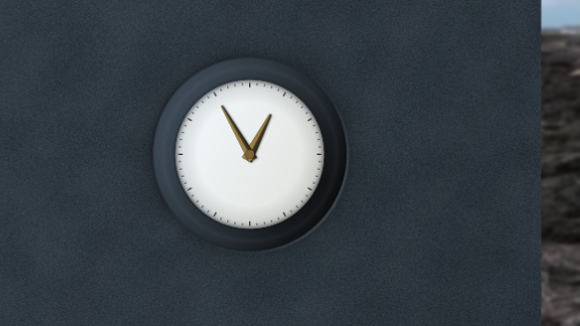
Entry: h=12 m=55
